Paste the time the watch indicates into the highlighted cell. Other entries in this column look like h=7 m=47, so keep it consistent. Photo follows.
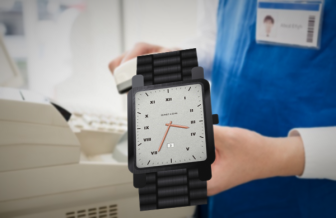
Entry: h=3 m=34
